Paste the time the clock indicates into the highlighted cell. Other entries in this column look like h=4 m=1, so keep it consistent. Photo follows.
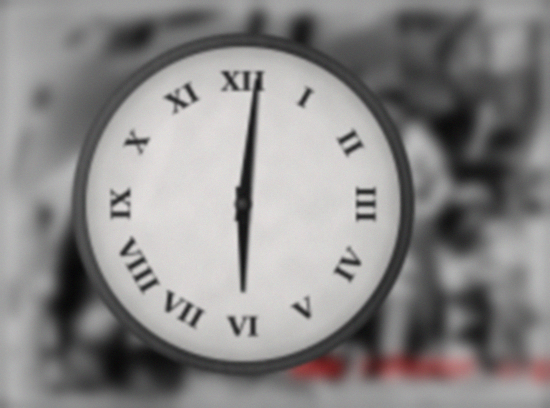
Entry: h=6 m=1
